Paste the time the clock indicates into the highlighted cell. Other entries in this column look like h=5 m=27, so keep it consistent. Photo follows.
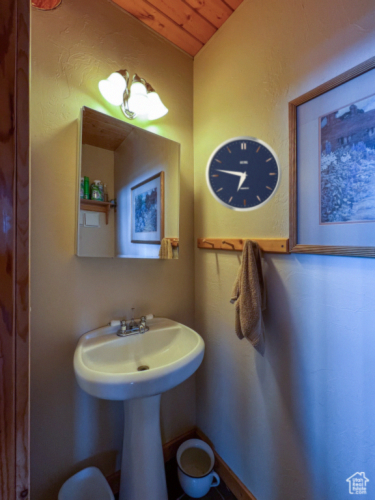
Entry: h=6 m=47
